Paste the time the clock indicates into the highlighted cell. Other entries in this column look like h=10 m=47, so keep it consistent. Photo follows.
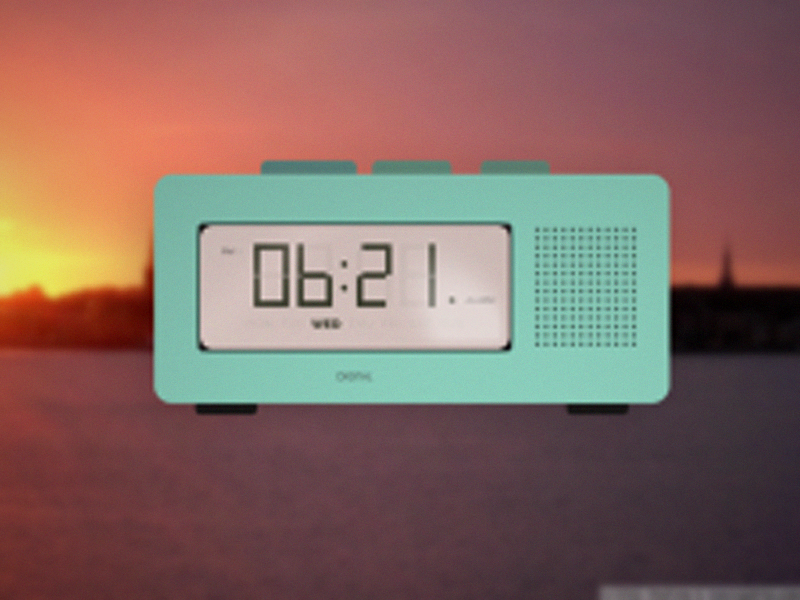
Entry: h=6 m=21
